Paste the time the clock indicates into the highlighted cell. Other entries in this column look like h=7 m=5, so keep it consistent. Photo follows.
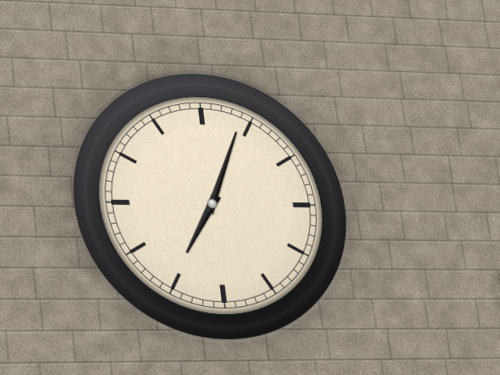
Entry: h=7 m=4
